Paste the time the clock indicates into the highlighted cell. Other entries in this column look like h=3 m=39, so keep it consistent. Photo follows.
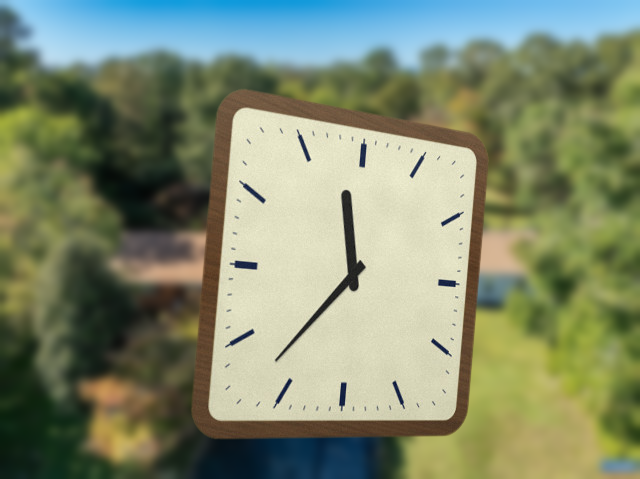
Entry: h=11 m=37
